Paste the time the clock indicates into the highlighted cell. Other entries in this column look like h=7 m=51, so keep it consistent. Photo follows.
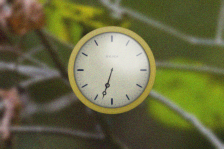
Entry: h=6 m=33
